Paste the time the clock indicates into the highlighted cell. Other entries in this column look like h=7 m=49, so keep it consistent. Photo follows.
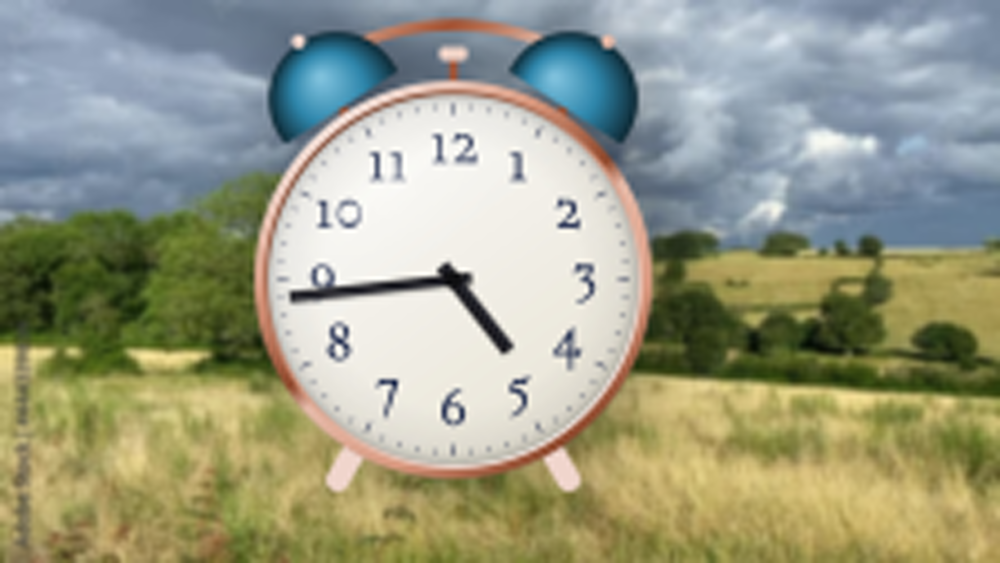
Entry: h=4 m=44
